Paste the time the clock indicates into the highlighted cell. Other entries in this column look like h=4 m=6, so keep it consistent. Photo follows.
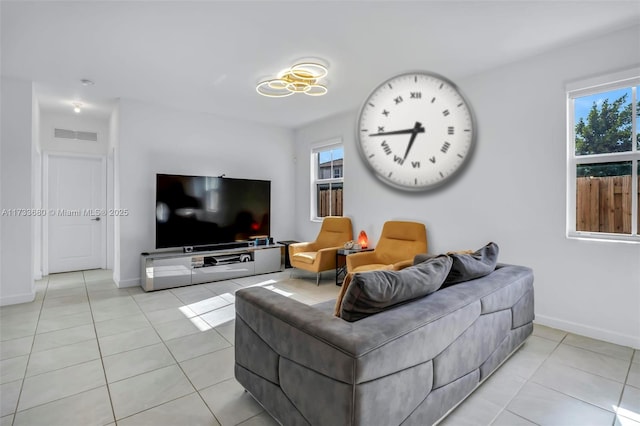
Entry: h=6 m=44
